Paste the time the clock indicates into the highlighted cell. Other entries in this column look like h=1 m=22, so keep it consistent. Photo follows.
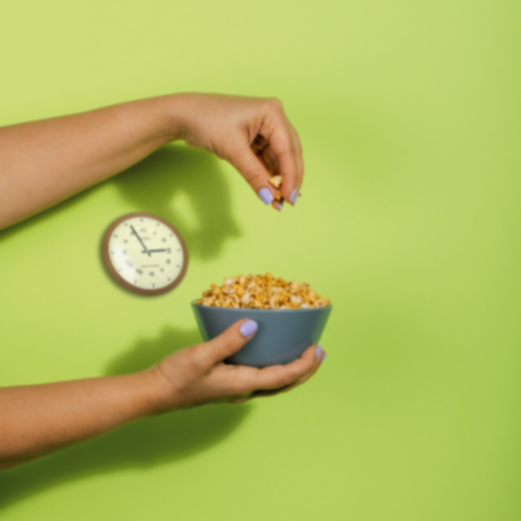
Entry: h=2 m=56
